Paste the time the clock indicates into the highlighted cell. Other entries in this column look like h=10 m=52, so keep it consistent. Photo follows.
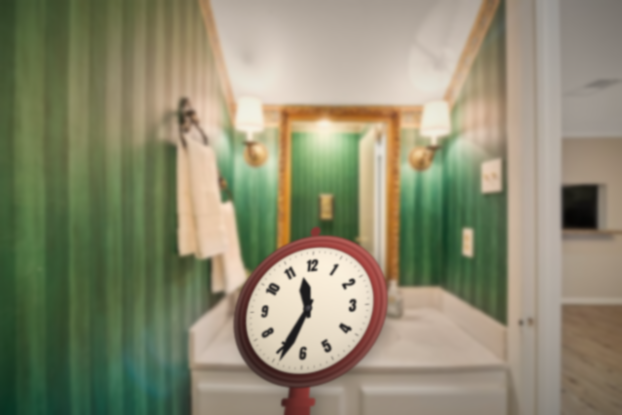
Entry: h=11 m=34
